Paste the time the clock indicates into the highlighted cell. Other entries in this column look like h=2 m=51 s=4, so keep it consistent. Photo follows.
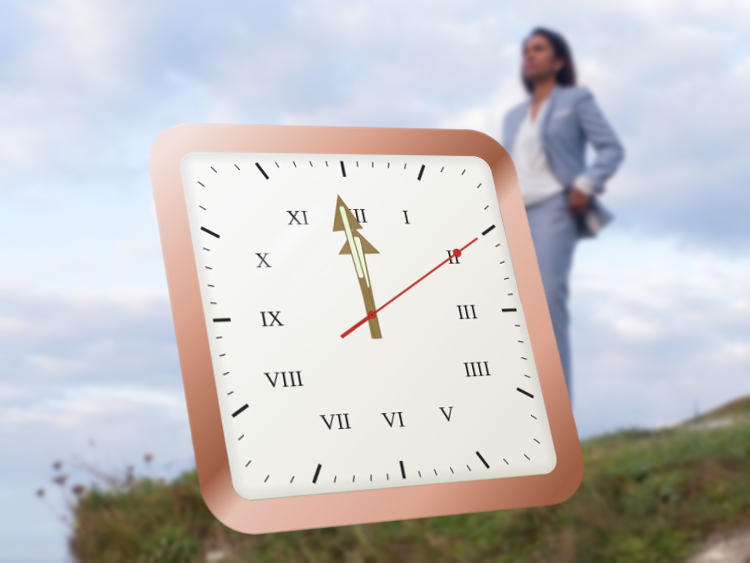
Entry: h=11 m=59 s=10
